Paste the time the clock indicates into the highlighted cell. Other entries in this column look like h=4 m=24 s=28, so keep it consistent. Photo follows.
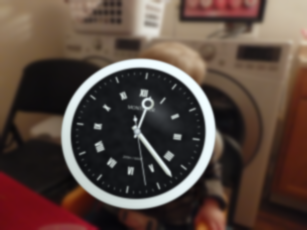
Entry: h=12 m=22 s=27
